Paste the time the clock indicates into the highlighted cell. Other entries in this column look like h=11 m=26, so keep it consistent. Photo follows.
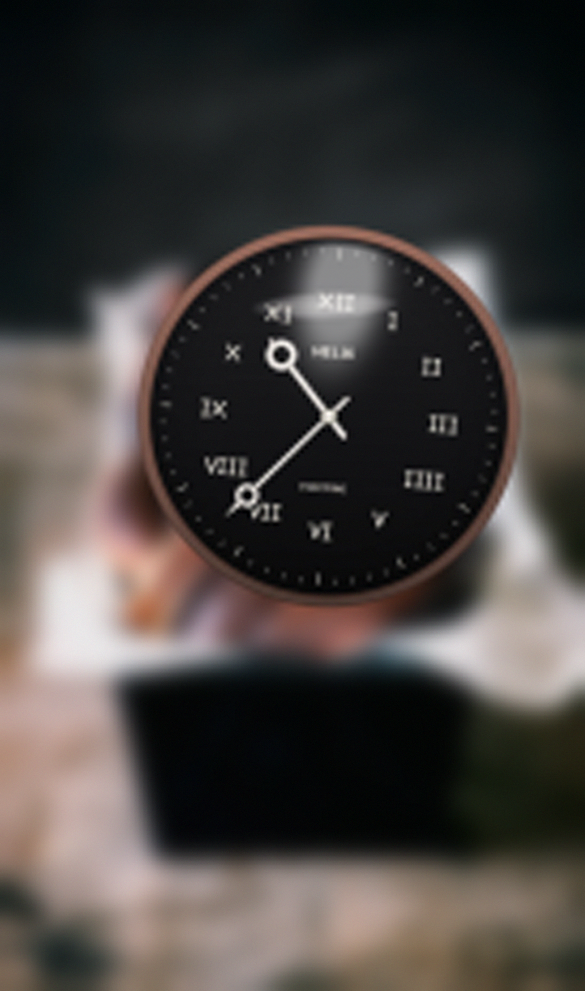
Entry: h=10 m=37
